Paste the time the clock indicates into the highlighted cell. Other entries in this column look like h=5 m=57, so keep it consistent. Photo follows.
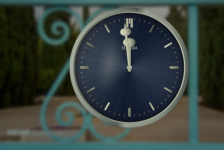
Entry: h=11 m=59
